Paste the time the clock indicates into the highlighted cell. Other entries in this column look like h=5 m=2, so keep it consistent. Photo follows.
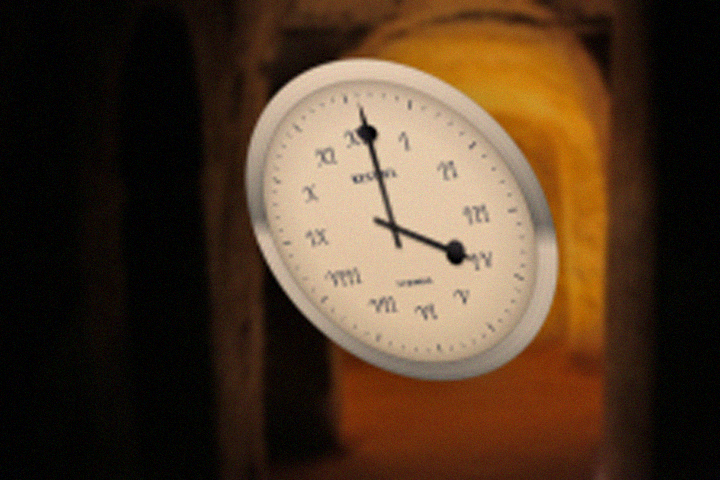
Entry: h=4 m=1
